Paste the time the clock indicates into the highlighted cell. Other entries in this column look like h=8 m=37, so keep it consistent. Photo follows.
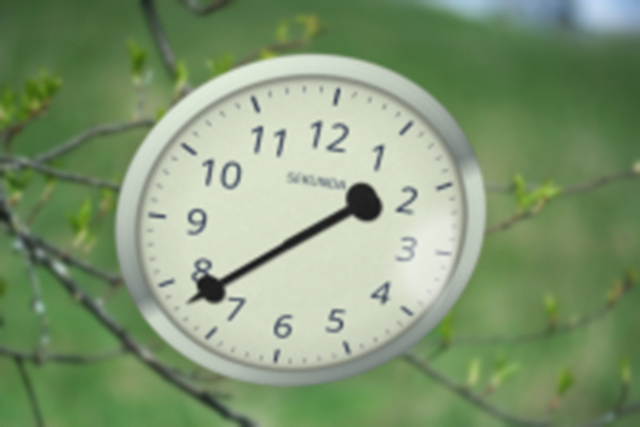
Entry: h=1 m=38
